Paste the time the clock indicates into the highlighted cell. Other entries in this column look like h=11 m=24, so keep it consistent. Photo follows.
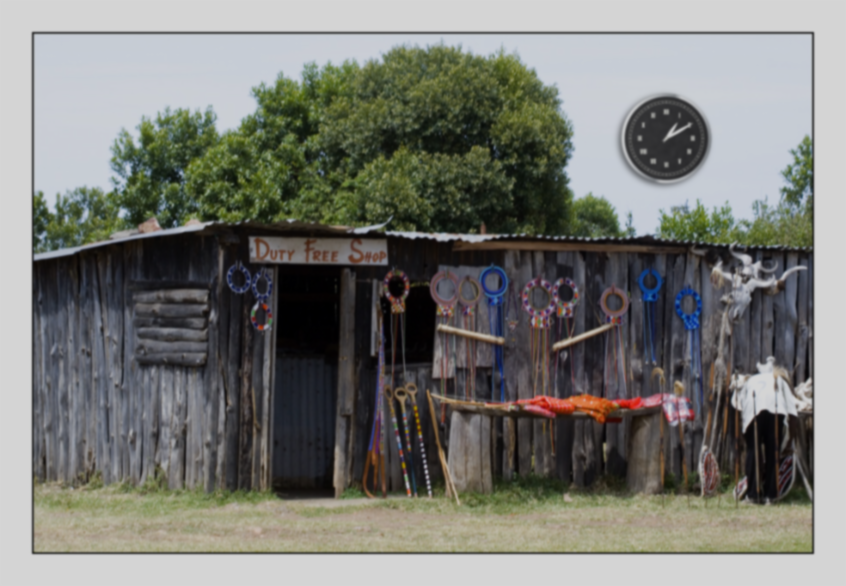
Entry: h=1 m=10
